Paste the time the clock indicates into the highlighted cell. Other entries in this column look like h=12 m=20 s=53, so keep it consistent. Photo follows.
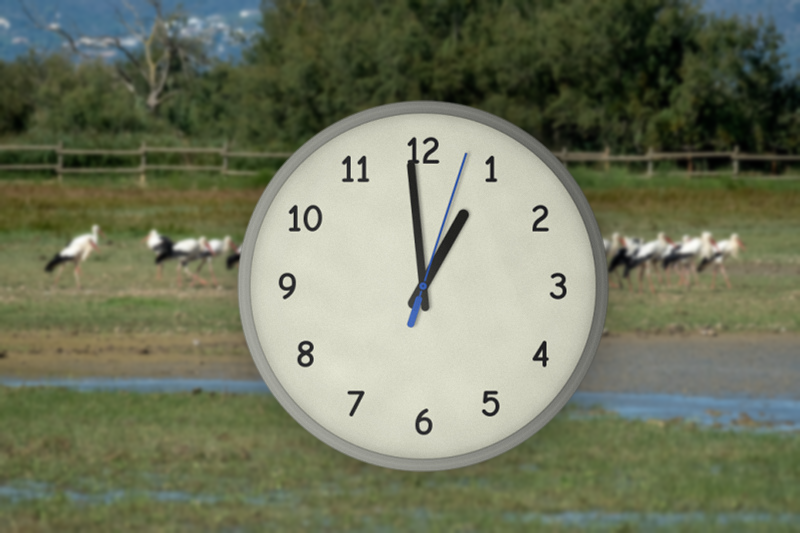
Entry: h=12 m=59 s=3
